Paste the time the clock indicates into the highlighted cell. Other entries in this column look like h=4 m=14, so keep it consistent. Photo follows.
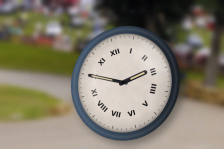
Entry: h=2 m=50
